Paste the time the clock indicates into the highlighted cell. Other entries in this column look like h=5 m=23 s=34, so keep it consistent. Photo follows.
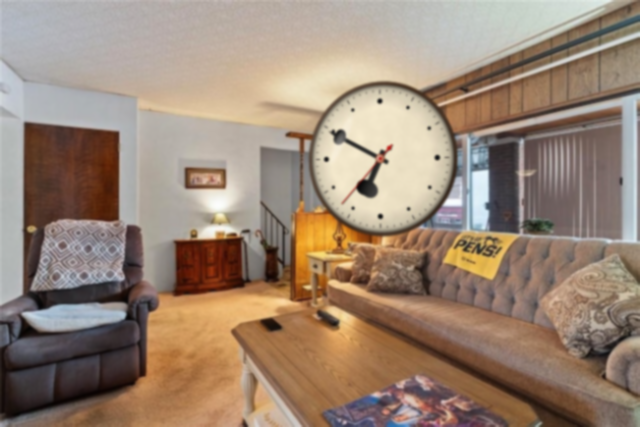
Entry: h=6 m=49 s=37
